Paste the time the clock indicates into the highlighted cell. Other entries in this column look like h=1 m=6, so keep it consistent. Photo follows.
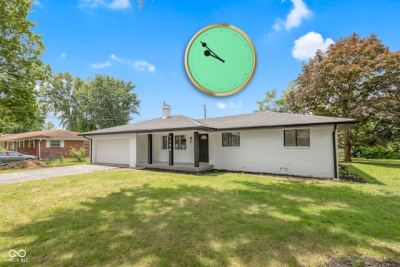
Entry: h=9 m=52
